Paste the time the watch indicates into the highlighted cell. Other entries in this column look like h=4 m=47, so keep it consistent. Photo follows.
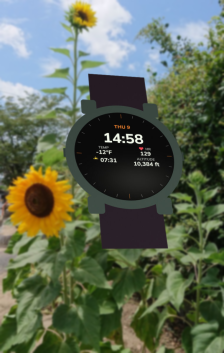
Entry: h=14 m=58
